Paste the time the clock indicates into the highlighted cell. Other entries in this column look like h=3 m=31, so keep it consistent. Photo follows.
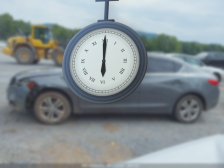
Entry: h=6 m=0
